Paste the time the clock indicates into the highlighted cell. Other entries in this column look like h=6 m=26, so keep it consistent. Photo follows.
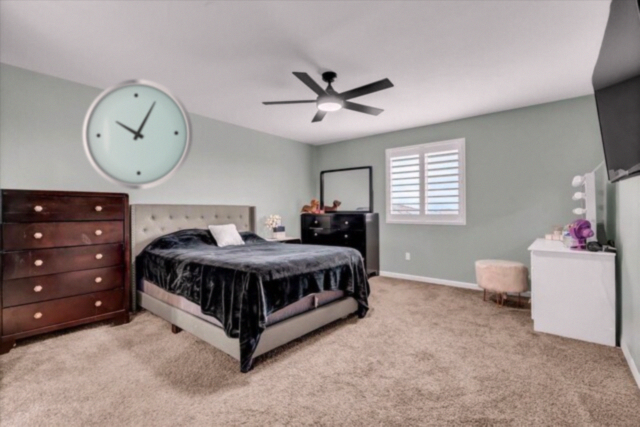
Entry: h=10 m=5
